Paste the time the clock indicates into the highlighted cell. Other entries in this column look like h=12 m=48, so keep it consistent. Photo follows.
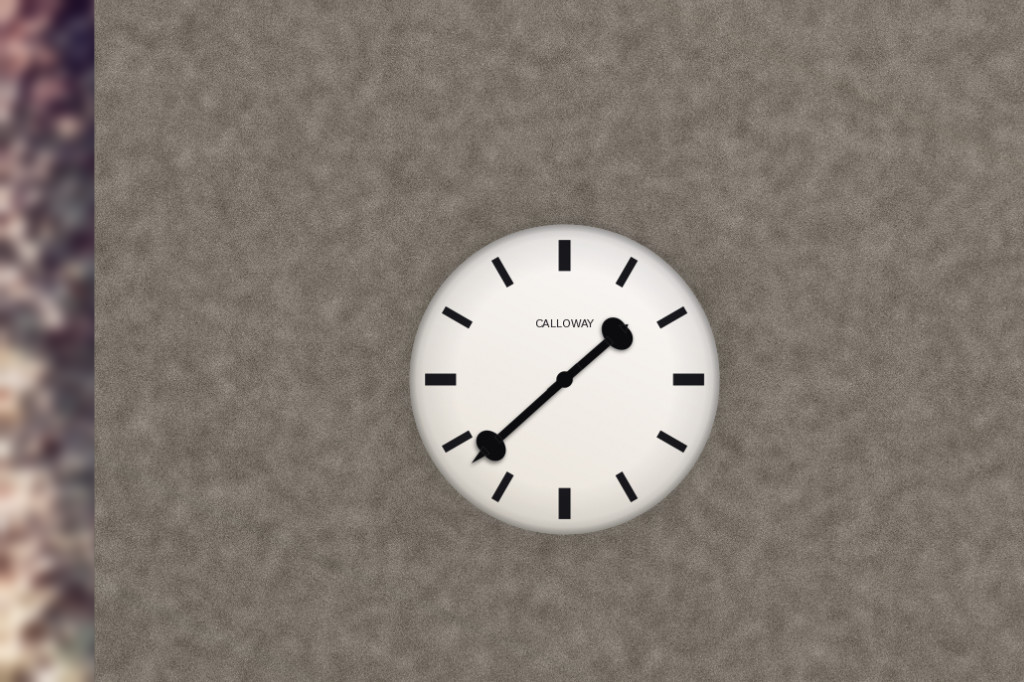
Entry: h=1 m=38
